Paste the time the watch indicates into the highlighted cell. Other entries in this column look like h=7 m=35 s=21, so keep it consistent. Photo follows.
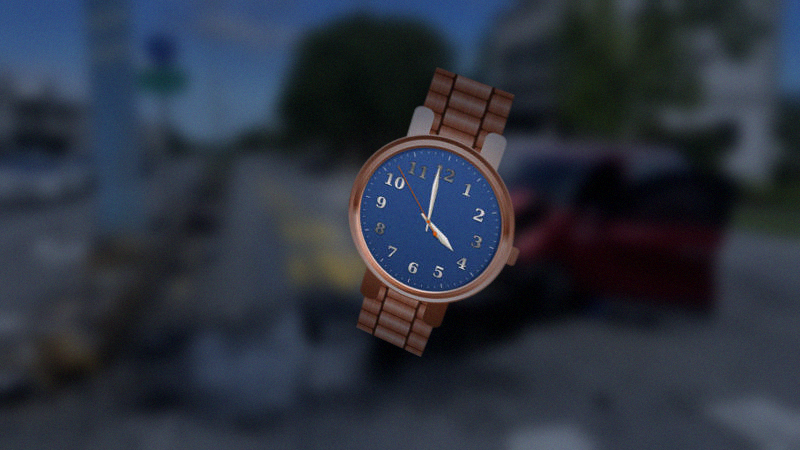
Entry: h=3 m=58 s=52
